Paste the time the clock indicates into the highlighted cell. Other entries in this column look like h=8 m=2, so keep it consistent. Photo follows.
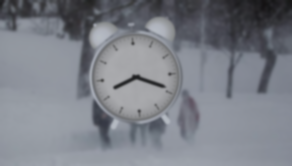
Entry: h=8 m=19
